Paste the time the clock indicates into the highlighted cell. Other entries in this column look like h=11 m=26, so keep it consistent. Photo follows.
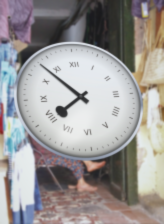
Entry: h=7 m=53
